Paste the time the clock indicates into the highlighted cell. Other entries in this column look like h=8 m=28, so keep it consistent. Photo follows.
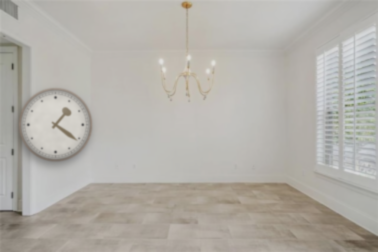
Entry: h=1 m=21
